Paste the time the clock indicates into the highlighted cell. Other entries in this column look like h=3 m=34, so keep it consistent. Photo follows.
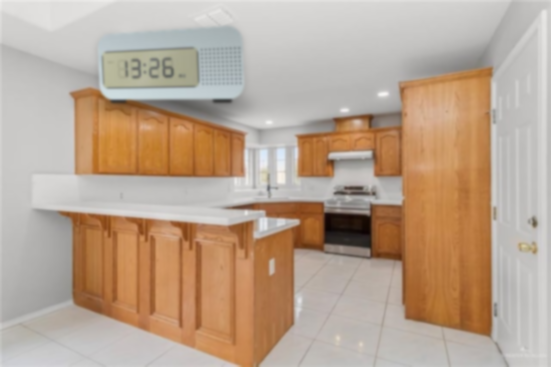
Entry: h=13 m=26
